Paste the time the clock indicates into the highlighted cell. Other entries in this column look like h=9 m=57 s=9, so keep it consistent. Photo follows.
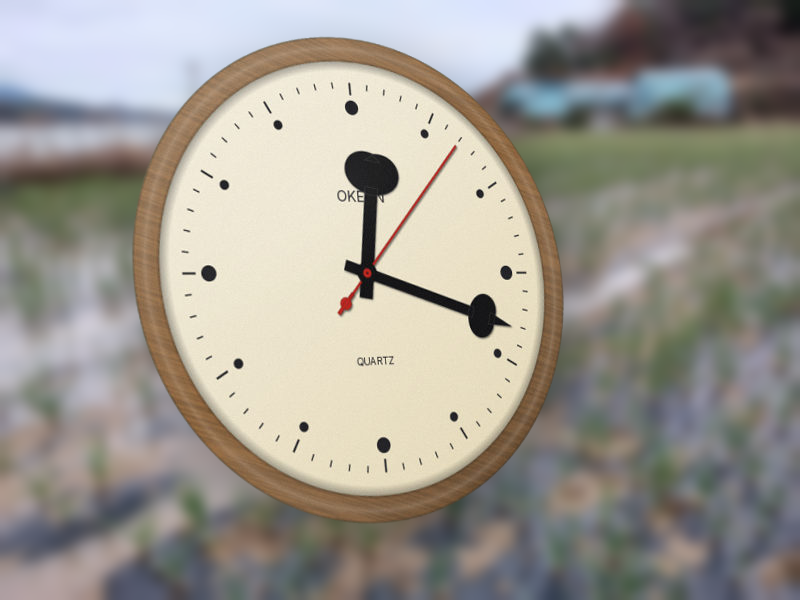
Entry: h=12 m=18 s=7
